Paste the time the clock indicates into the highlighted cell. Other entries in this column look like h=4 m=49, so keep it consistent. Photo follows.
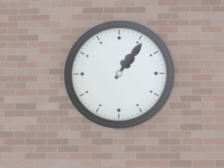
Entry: h=1 m=6
